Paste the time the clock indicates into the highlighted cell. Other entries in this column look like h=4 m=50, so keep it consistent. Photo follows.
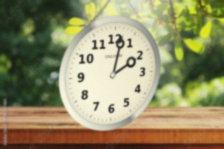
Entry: h=2 m=2
